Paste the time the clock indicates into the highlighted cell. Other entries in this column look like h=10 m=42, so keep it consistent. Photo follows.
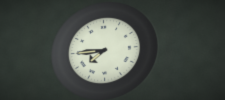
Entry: h=7 m=45
